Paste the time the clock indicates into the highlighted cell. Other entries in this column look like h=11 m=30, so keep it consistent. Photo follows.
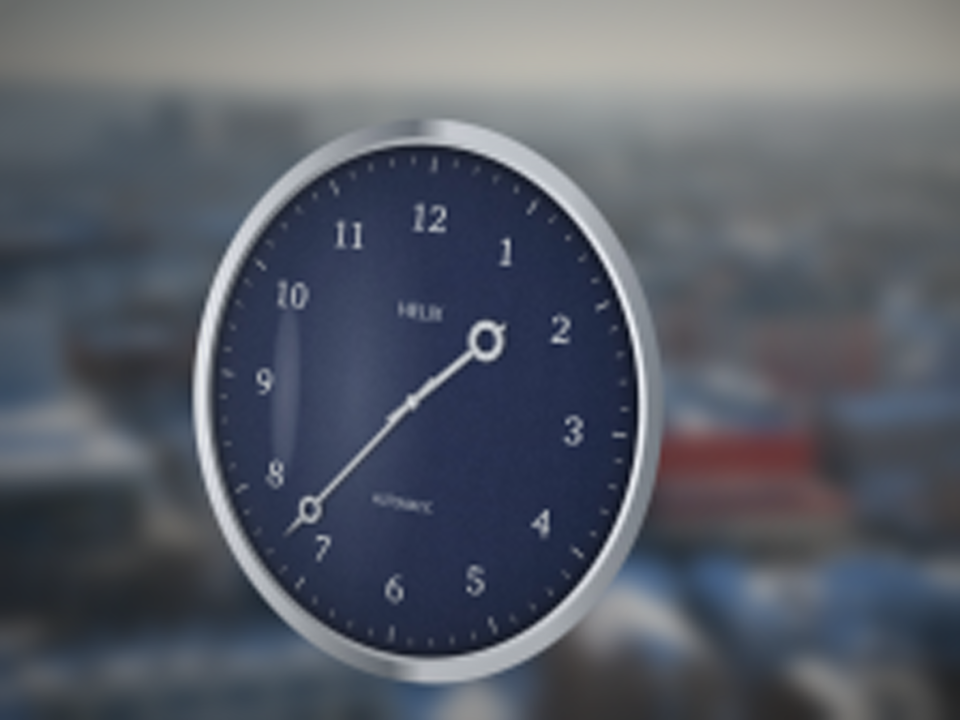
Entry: h=1 m=37
